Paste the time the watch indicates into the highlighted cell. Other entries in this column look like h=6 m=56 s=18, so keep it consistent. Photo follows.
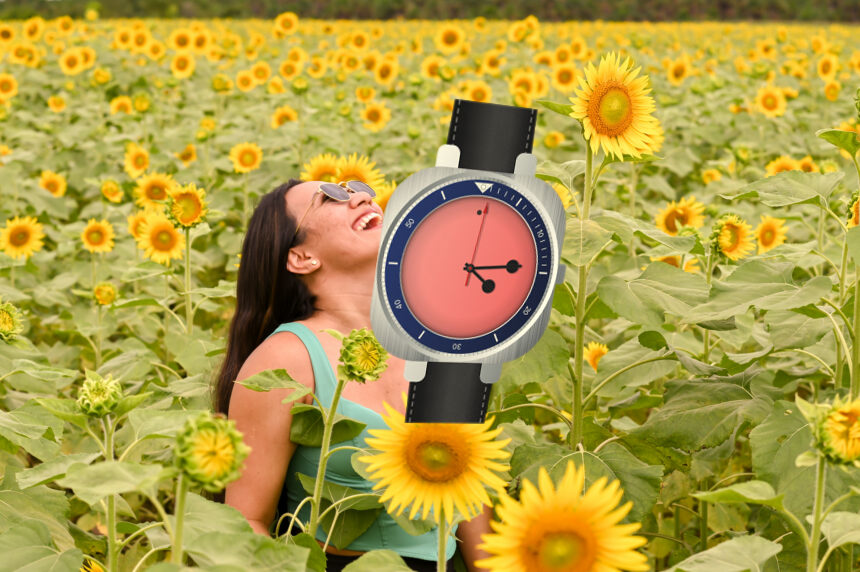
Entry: h=4 m=14 s=1
